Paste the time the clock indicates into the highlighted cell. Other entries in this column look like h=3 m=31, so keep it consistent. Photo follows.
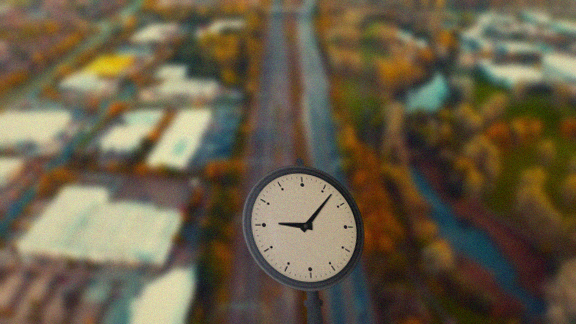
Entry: h=9 m=7
